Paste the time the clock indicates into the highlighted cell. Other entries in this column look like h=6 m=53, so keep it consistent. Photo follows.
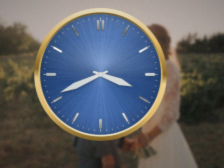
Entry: h=3 m=41
